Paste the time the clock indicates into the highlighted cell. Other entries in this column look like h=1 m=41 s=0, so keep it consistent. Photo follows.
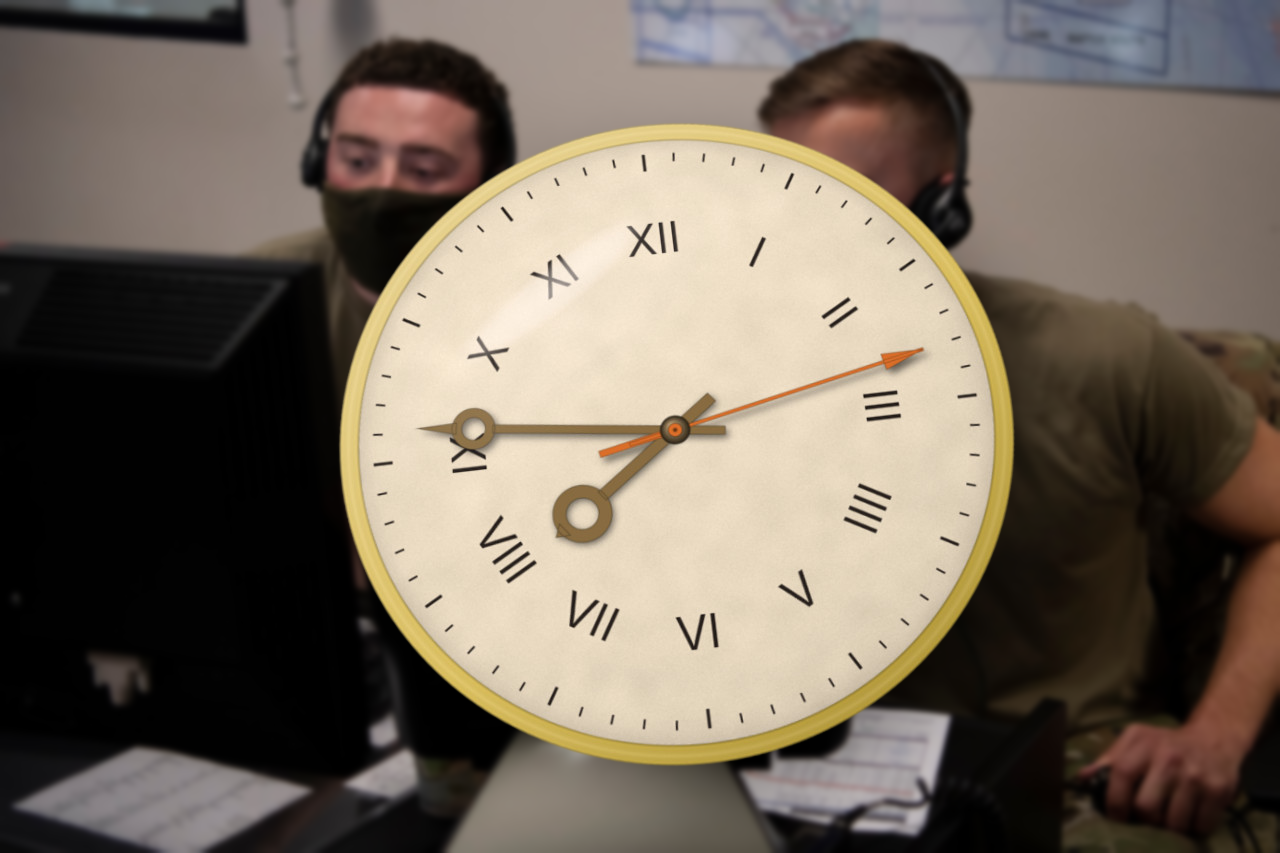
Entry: h=7 m=46 s=13
